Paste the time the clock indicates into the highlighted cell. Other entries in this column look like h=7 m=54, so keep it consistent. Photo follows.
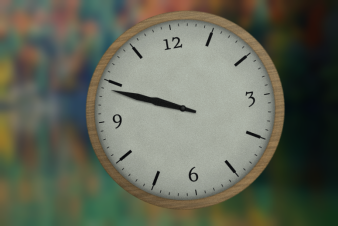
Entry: h=9 m=49
